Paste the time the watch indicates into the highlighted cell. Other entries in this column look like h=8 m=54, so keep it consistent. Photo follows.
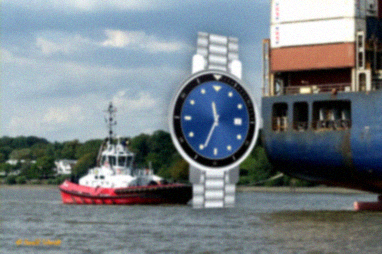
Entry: h=11 m=34
